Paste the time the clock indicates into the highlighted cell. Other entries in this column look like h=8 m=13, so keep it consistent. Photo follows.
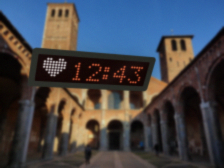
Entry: h=12 m=43
